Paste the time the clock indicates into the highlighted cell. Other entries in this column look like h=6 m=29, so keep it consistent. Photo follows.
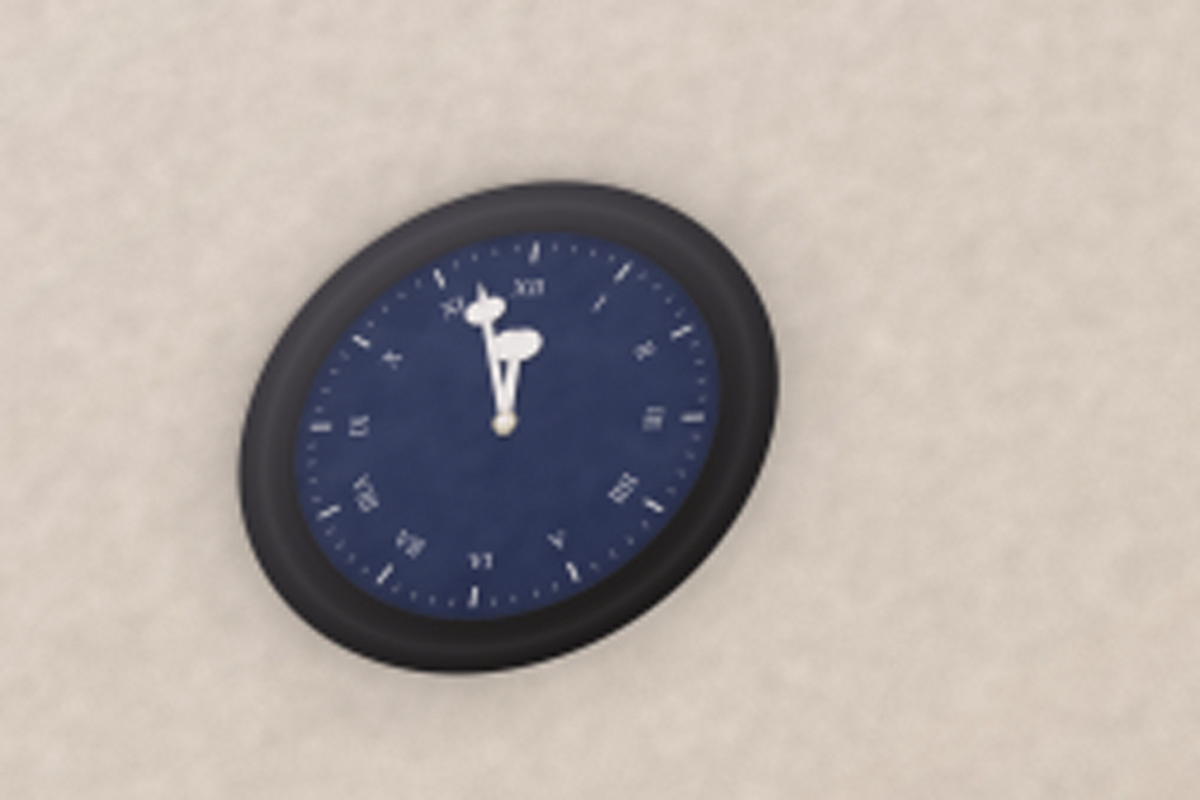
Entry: h=11 m=57
